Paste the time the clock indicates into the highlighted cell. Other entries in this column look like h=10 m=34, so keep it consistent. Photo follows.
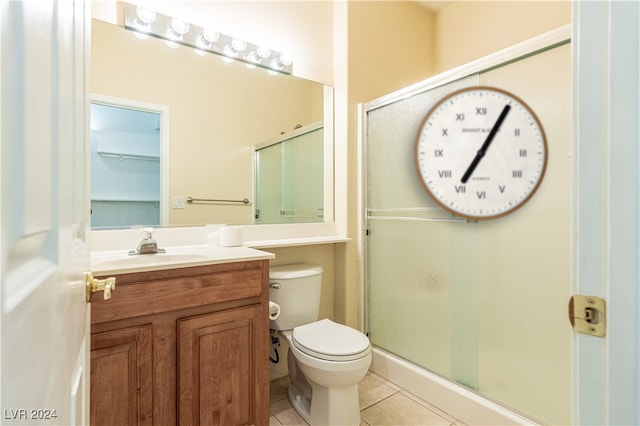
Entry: h=7 m=5
